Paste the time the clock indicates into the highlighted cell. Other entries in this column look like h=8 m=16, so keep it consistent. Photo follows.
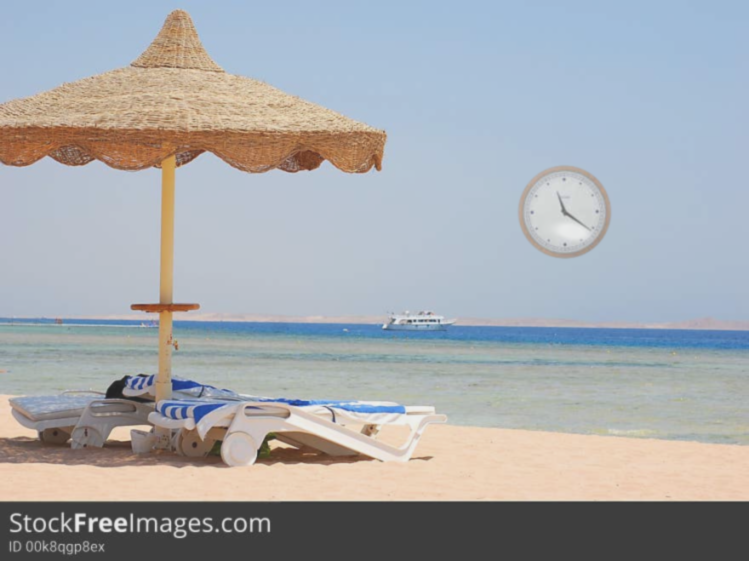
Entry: h=11 m=21
